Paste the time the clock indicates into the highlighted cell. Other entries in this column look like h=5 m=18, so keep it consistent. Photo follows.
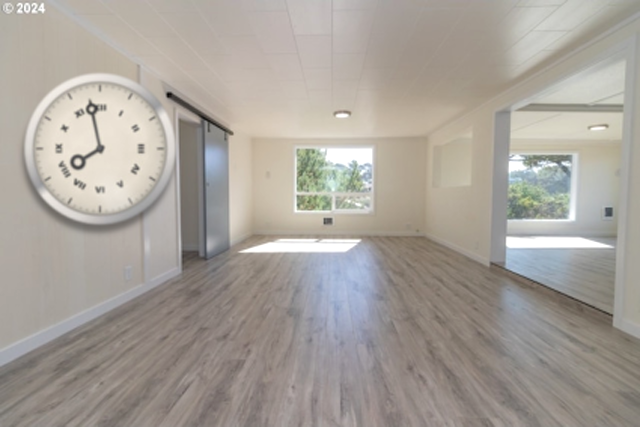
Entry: h=7 m=58
